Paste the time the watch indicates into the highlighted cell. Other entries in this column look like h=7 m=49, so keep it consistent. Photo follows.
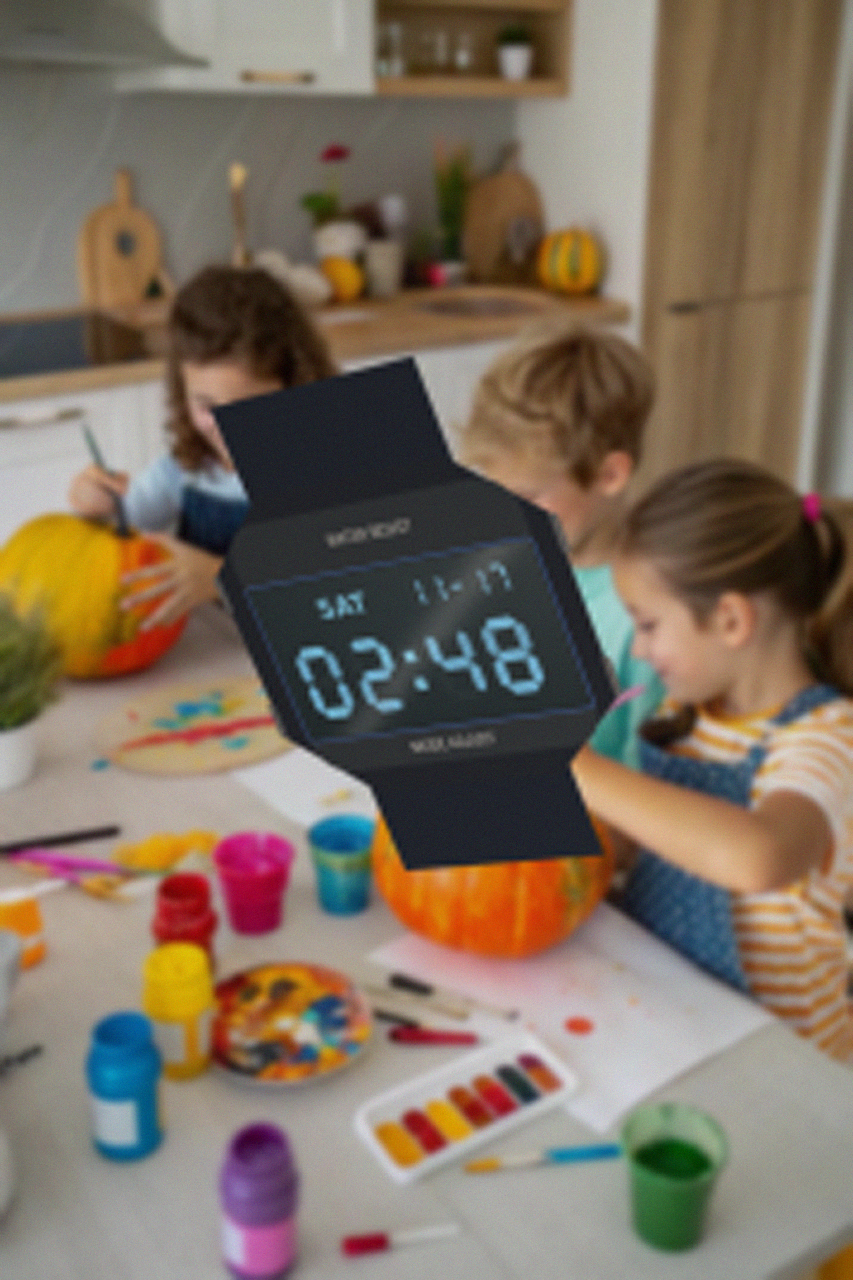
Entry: h=2 m=48
